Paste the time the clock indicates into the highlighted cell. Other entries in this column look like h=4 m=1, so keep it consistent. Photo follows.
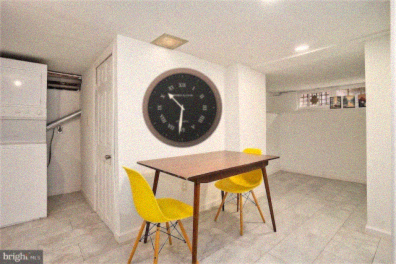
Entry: h=10 m=31
